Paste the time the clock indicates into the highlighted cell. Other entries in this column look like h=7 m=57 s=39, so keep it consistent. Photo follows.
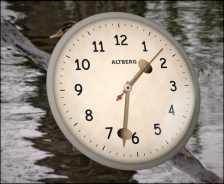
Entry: h=1 m=32 s=8
